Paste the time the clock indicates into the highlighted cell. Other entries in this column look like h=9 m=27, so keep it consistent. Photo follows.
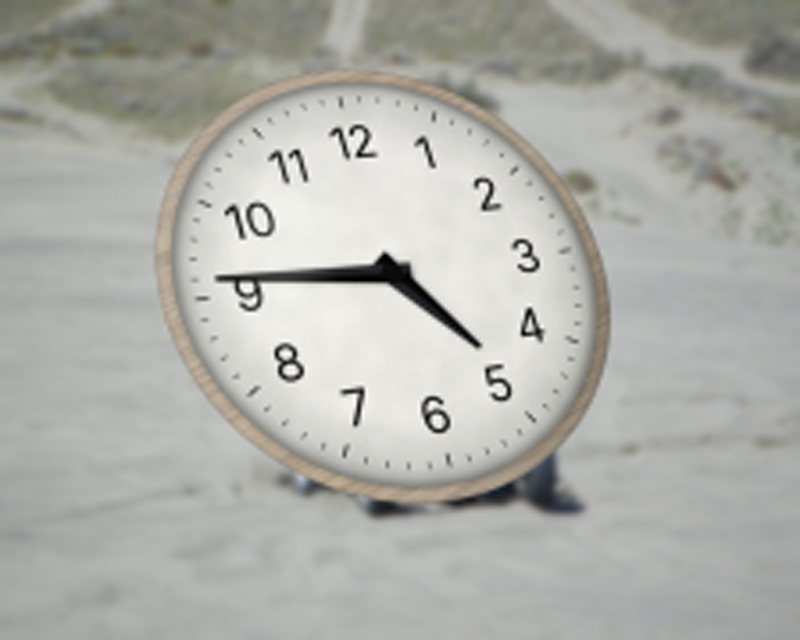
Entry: h=4 m=46
